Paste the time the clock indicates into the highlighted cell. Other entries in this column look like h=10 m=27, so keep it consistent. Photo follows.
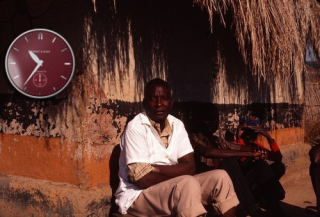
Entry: h=10 m=36
